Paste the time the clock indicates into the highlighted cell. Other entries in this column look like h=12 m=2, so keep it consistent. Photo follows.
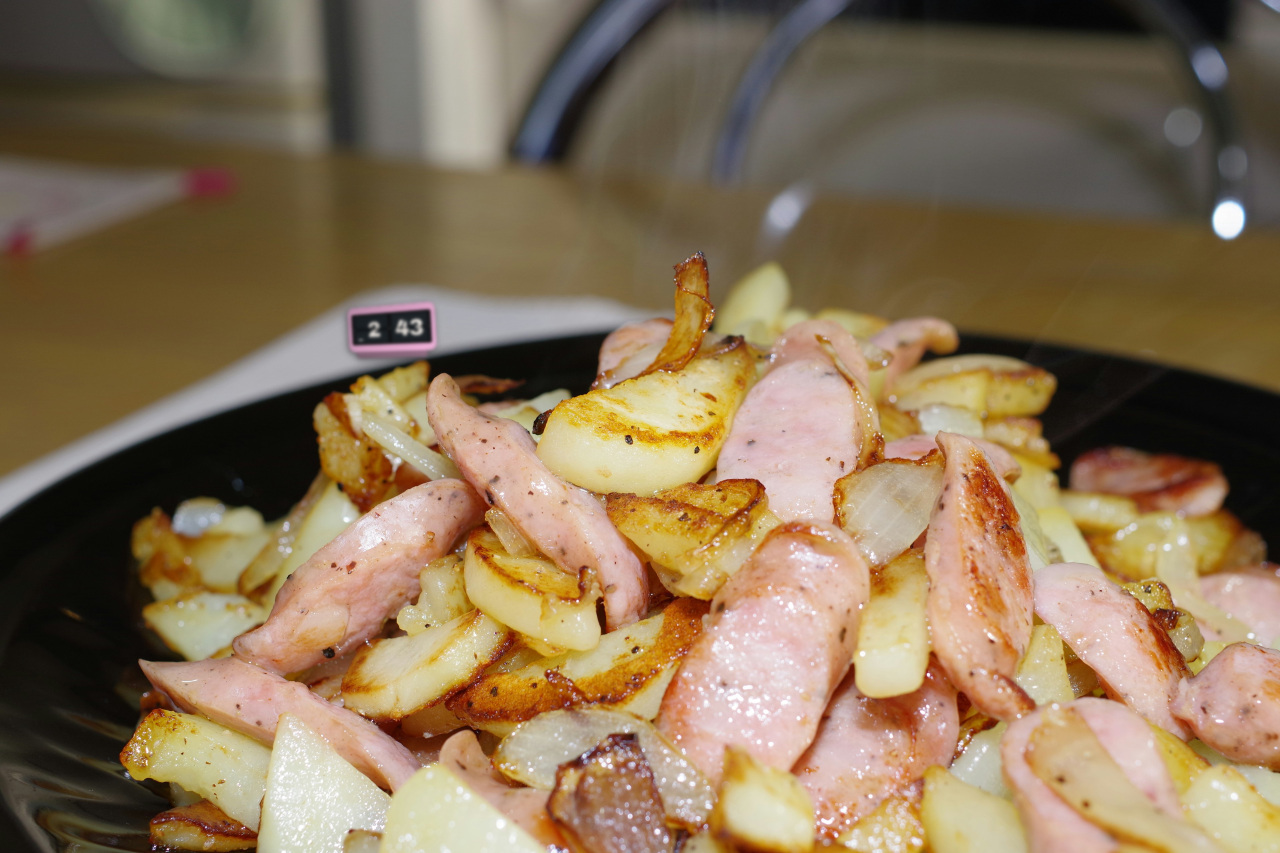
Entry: h=2 m=43
